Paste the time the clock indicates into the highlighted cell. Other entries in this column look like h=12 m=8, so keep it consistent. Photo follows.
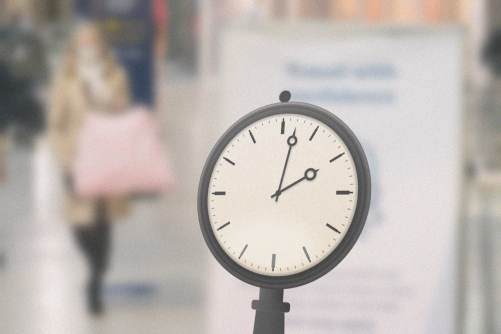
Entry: h=2 m=2
